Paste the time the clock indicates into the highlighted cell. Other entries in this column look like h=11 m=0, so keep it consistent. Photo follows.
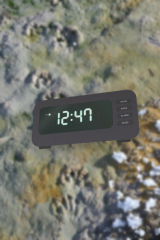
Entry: h=12 m=47
